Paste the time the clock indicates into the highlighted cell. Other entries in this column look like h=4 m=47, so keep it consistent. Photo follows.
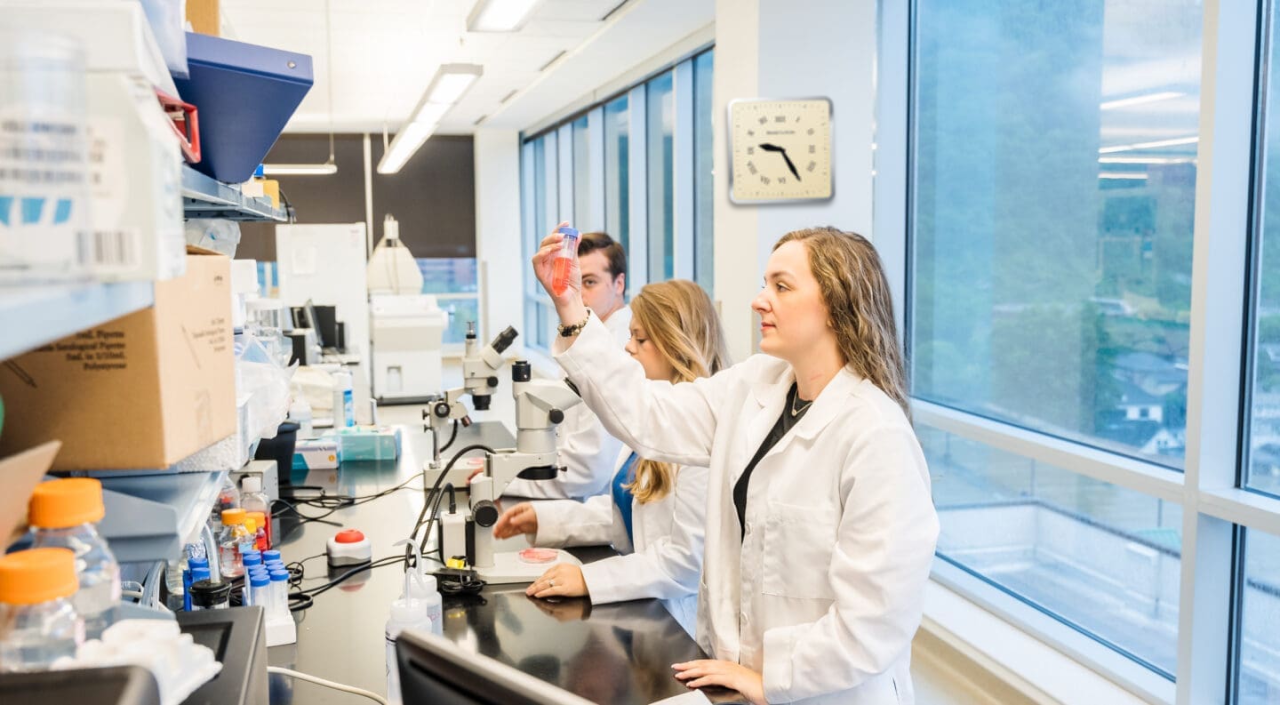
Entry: h=9 m=25
